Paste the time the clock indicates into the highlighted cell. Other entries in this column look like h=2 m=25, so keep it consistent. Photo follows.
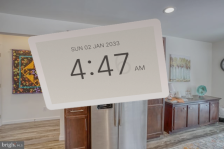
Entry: h=4 m=47
